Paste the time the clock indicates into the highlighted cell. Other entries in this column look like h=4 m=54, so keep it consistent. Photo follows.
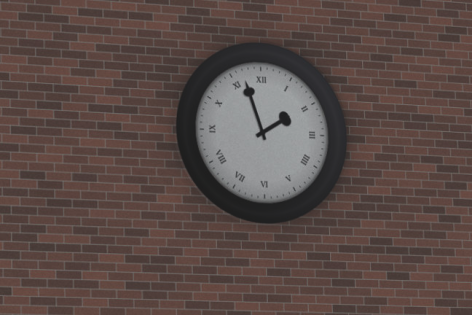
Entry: h=1 m=57
